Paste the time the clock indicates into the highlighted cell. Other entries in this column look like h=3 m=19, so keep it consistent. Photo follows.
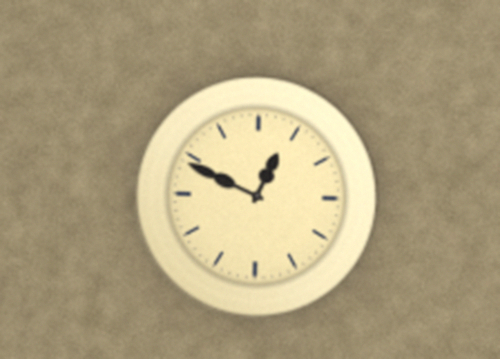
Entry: h=12 m=49
